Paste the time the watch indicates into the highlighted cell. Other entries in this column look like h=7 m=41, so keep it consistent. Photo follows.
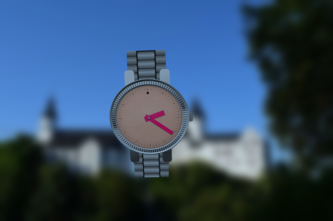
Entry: h=2 m=21
